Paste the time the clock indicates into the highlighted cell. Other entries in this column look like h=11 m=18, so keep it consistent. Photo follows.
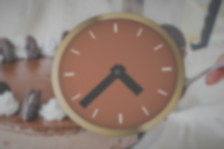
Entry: h=4 m=38
